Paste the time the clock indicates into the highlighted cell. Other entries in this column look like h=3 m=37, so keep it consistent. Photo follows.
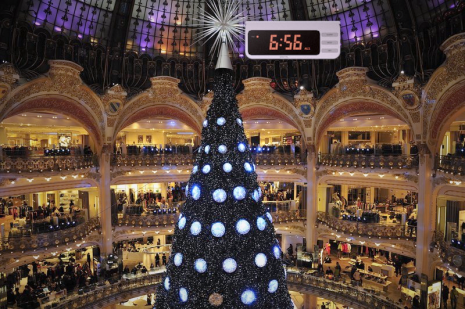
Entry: h=6 m=56
